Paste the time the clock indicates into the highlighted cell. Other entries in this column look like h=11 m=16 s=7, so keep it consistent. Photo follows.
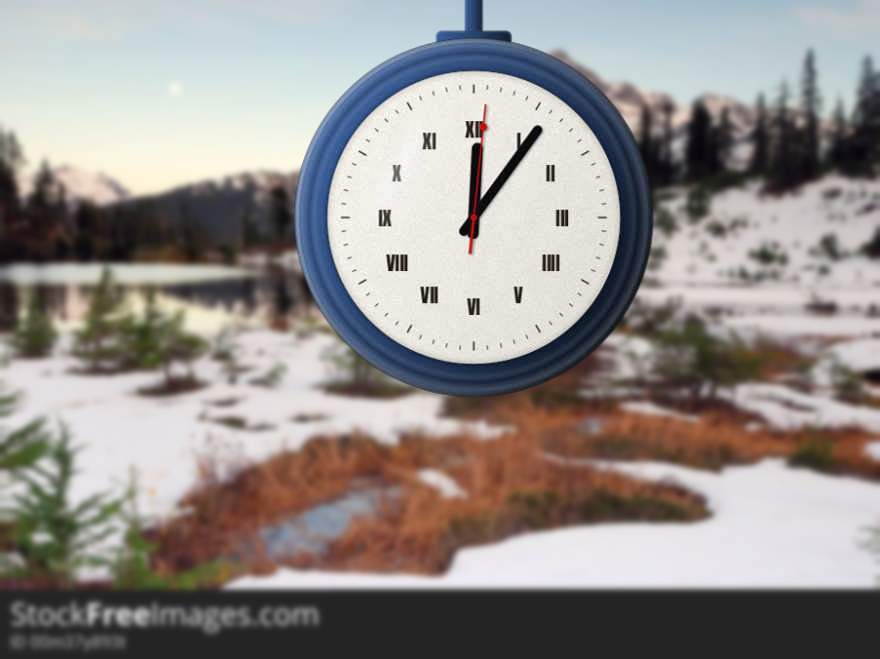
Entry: h=12 m=6 s=1
